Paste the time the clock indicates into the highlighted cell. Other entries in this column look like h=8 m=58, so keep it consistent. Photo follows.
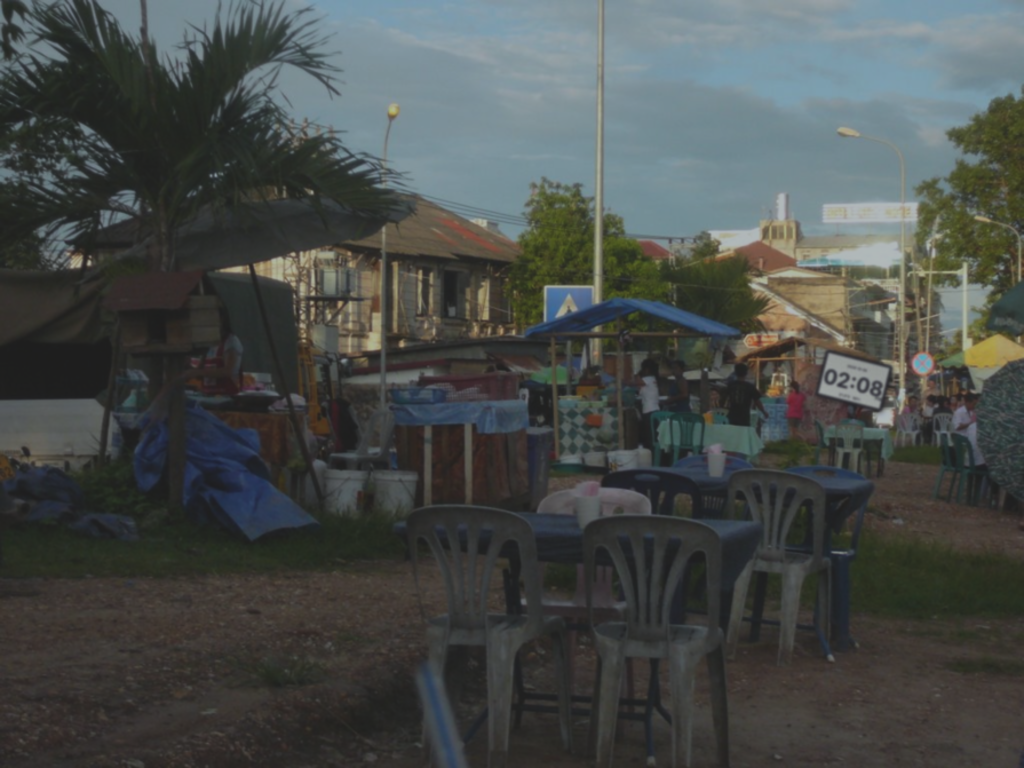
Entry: h=2 m=8
